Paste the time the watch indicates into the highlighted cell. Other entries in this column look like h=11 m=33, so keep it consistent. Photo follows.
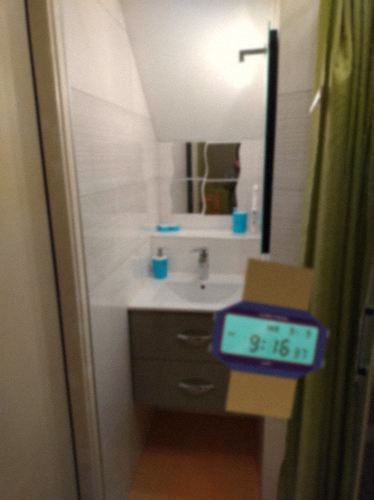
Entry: h=9 m=16
